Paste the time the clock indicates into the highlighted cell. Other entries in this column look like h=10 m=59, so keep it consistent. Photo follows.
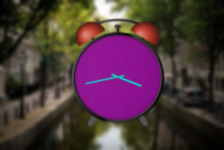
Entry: h=3 m=43
